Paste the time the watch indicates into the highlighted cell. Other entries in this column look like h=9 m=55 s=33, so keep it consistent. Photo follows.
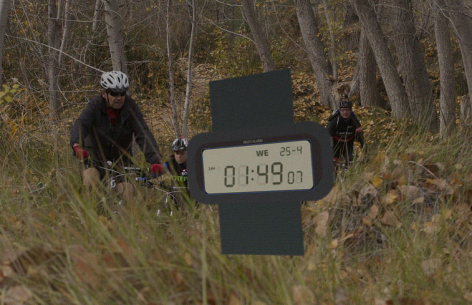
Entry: h=1 m=49 s=7
